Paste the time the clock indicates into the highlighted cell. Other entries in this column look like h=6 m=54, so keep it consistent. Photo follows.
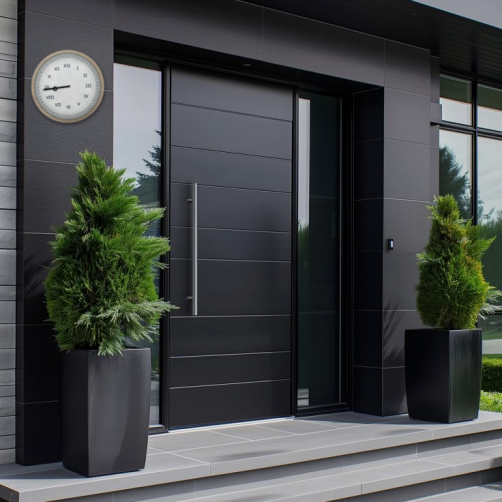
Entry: h=8 m=44
